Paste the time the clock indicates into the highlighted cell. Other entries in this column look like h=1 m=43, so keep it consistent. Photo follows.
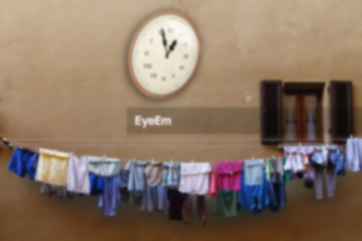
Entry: h=12 m=56
